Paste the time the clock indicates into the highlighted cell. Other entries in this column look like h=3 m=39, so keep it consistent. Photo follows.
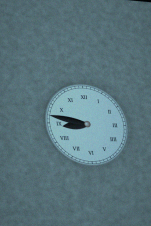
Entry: h=8 m=47
